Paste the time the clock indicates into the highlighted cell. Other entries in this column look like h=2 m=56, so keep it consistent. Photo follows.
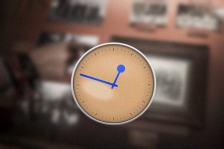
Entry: h=12 m=48
